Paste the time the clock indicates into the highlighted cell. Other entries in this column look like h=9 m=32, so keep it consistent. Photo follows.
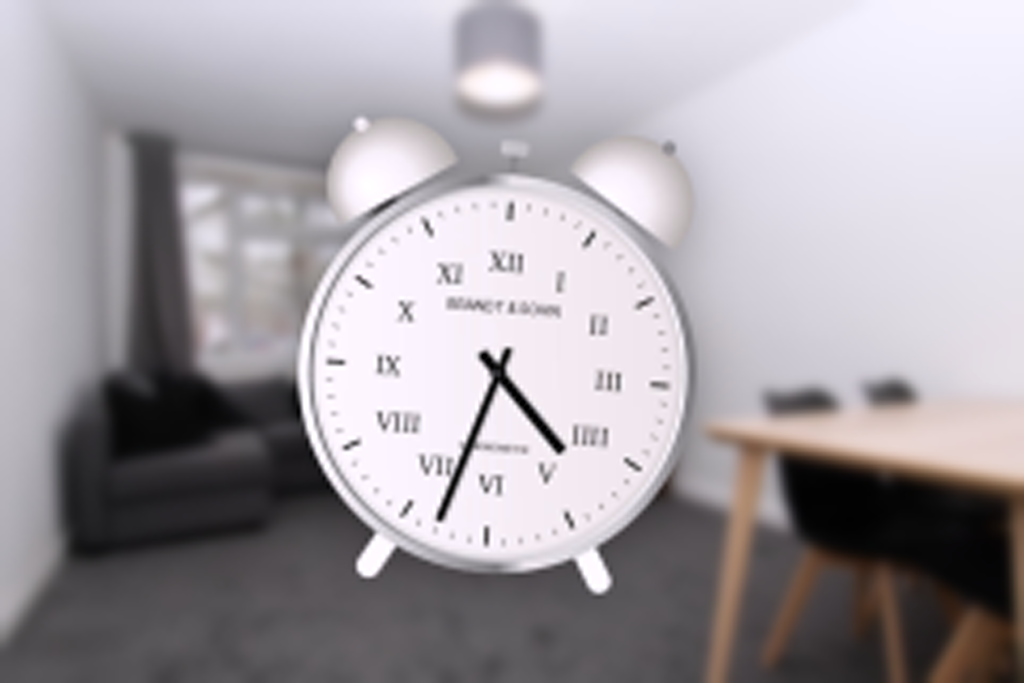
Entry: h=4 m=33
